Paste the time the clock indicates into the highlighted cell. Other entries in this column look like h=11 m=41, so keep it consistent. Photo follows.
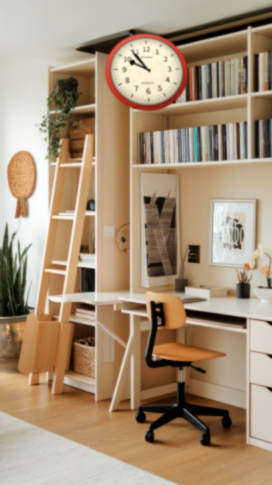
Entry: h=9 m=54
